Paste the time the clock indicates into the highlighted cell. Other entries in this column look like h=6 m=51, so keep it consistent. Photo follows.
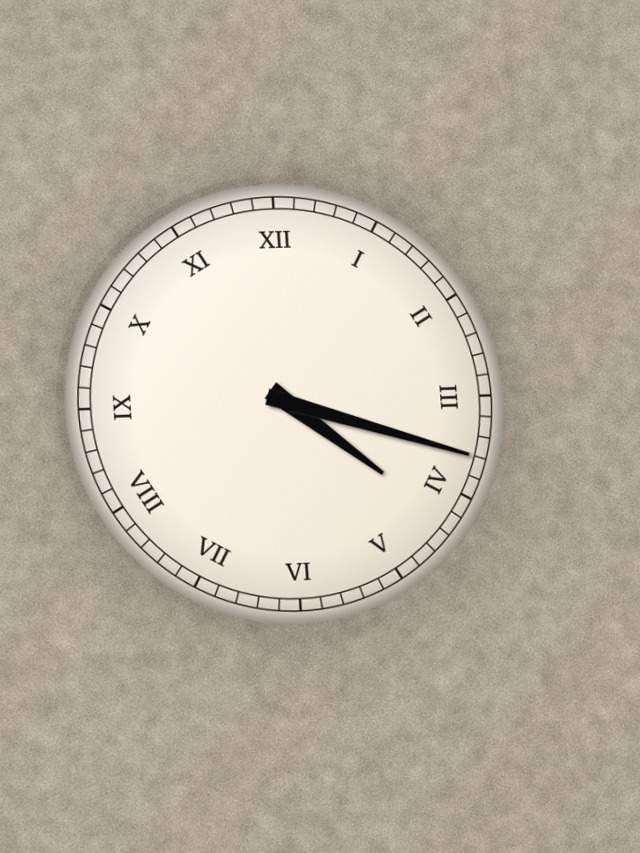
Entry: h=4 m=18
